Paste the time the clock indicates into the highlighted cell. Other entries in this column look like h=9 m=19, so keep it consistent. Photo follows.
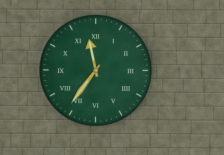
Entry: h=11 m=36
